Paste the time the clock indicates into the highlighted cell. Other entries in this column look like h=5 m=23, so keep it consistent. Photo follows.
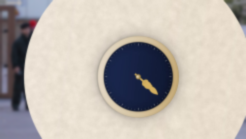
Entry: h=4 m=22
